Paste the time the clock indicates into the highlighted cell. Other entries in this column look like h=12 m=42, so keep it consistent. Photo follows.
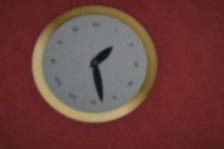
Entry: h=1 m=28
